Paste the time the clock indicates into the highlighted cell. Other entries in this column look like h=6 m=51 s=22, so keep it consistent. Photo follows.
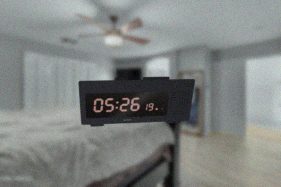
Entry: h=5 m=26 s=19
